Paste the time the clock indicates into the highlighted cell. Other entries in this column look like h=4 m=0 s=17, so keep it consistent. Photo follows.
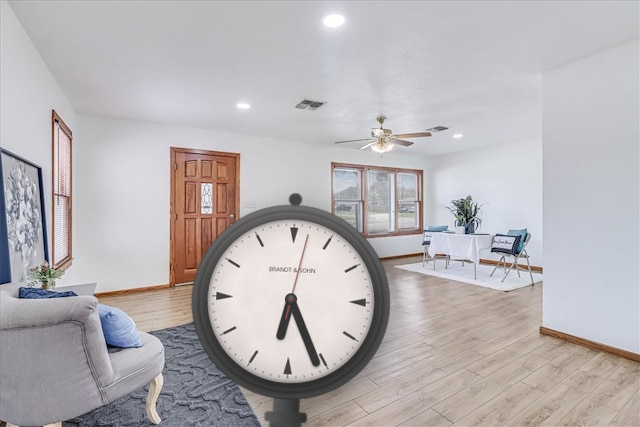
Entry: h=6 m=26 s=2
